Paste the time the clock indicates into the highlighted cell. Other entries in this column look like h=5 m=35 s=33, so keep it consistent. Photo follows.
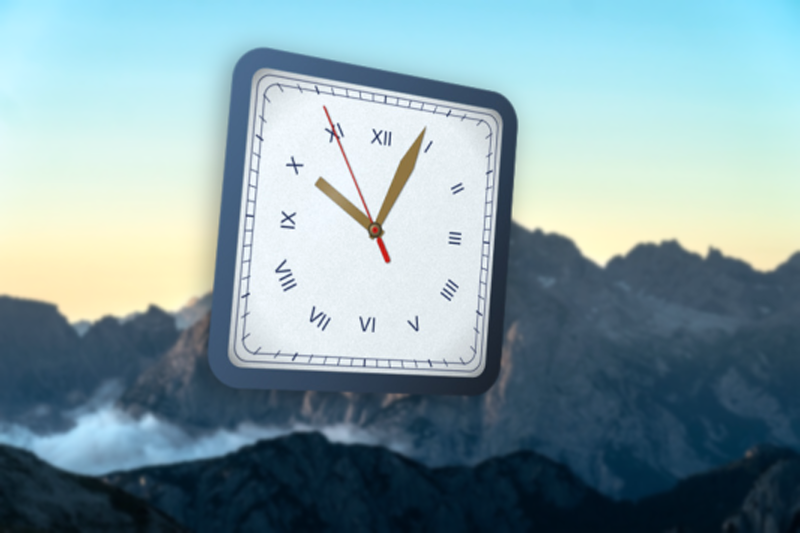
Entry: h=10 m=3 s=55
